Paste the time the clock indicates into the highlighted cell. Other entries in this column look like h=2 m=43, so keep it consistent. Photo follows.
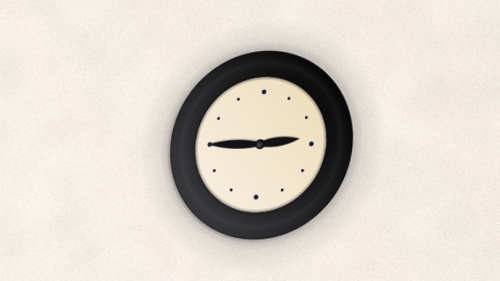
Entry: h=2 m=45
